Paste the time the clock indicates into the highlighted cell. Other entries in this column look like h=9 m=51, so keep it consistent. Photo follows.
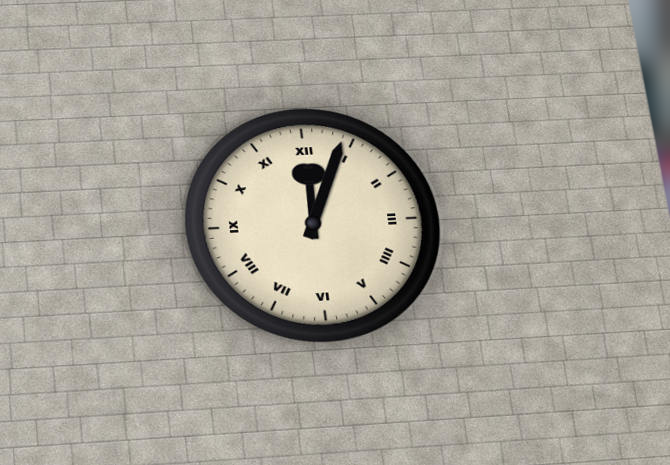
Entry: h=12 m=4
